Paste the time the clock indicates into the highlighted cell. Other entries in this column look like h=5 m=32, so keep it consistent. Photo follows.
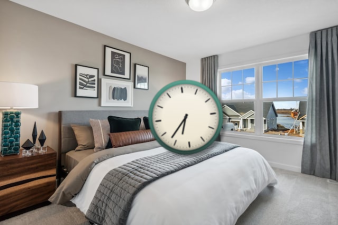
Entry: h=6 m=37
